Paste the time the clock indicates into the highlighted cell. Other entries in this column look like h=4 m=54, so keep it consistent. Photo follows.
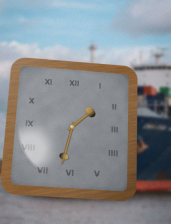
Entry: h=1 m=32
